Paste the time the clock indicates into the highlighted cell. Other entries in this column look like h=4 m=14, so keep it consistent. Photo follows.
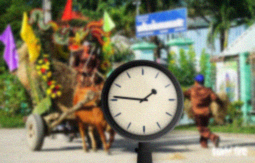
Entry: h=1 m=46
